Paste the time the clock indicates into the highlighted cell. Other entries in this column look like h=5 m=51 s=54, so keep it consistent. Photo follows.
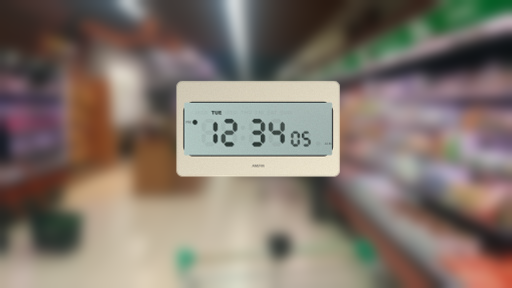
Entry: h=12 m=34 s=5
